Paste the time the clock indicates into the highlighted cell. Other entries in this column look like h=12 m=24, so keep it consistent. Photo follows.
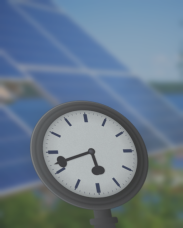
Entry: h=5 m=42
